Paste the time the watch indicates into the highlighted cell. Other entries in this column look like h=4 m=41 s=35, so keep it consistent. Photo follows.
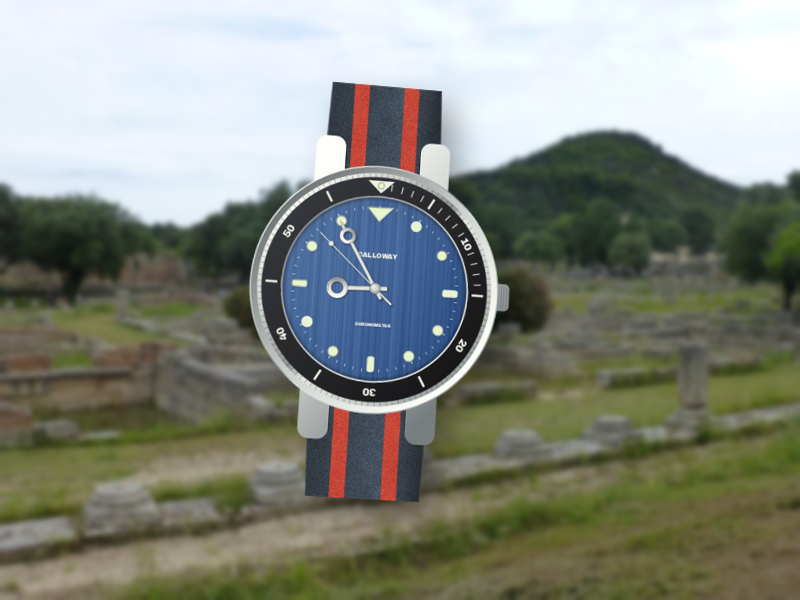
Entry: h=8 m=54 s=52
